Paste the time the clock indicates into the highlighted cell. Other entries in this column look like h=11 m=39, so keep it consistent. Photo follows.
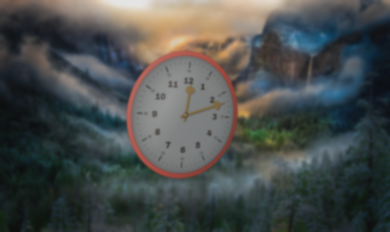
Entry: h=12 m=12
